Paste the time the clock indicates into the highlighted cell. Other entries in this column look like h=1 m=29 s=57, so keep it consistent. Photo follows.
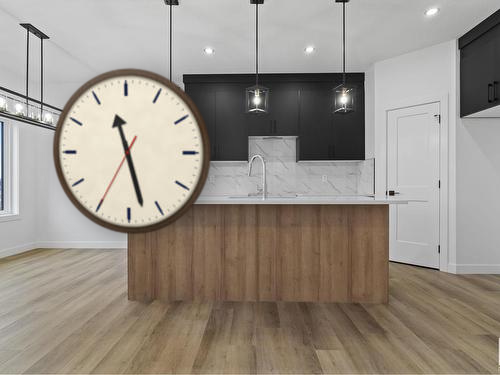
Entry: h=11 m=27 s=35
